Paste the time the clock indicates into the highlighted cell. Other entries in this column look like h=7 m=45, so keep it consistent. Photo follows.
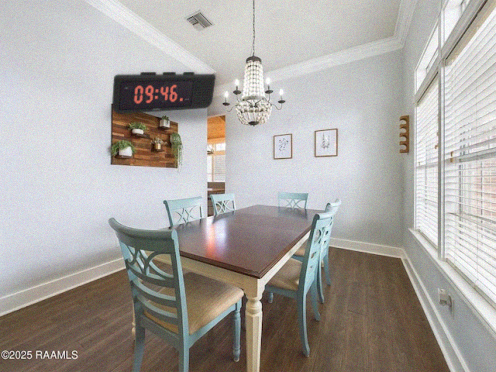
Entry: h=9 m=46
